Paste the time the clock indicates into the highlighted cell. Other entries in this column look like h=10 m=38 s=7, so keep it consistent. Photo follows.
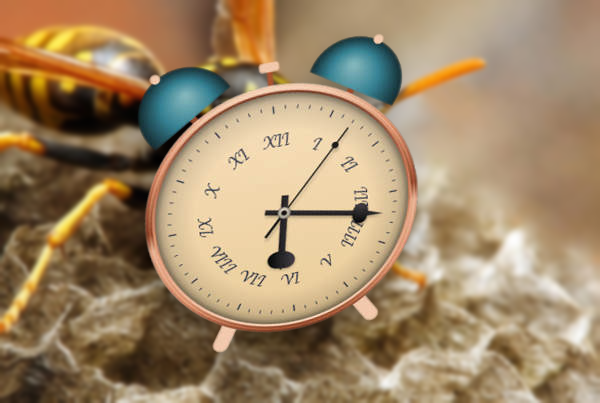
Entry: h=6 m=17 s=7
